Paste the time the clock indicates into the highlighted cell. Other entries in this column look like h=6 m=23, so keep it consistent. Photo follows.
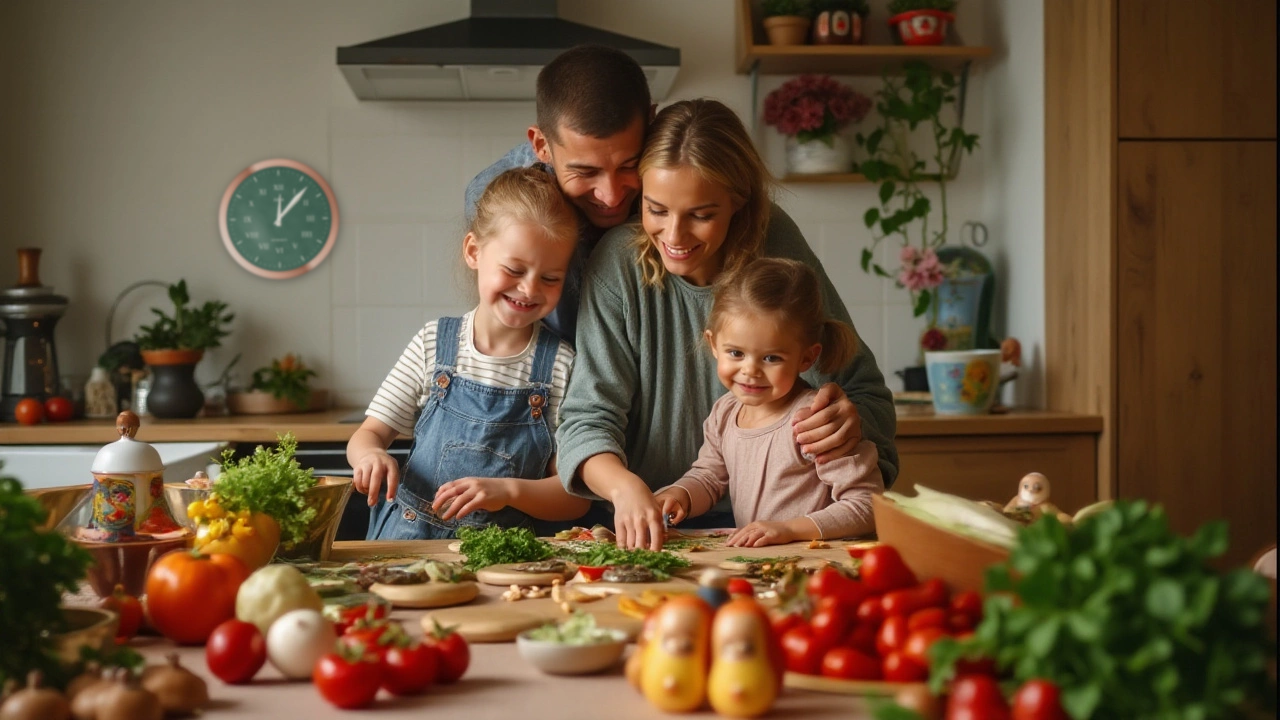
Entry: h=12 m=7
